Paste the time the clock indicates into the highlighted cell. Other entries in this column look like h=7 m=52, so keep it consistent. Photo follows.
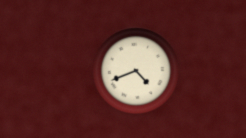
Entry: h=4 m=42
